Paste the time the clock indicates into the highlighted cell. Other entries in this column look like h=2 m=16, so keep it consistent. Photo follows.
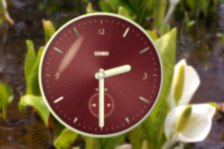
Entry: h=2 m=30
